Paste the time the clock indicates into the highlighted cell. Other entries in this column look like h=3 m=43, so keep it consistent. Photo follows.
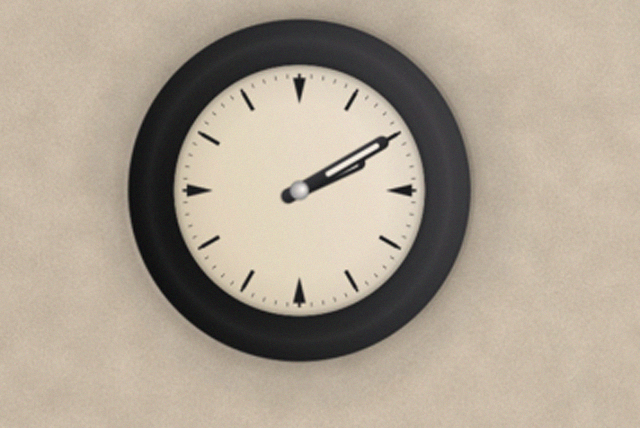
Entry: h=2 m=10
